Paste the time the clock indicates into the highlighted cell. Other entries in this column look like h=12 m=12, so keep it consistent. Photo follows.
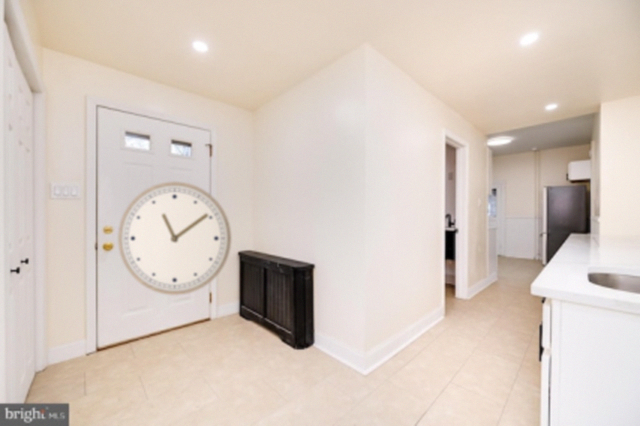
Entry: h=11 m=9
